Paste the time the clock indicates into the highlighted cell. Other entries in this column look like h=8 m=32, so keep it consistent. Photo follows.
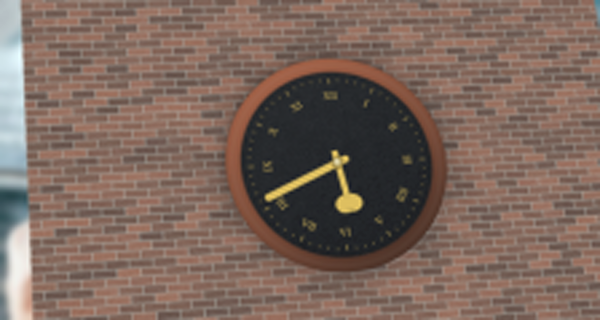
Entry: h=5 m=41
